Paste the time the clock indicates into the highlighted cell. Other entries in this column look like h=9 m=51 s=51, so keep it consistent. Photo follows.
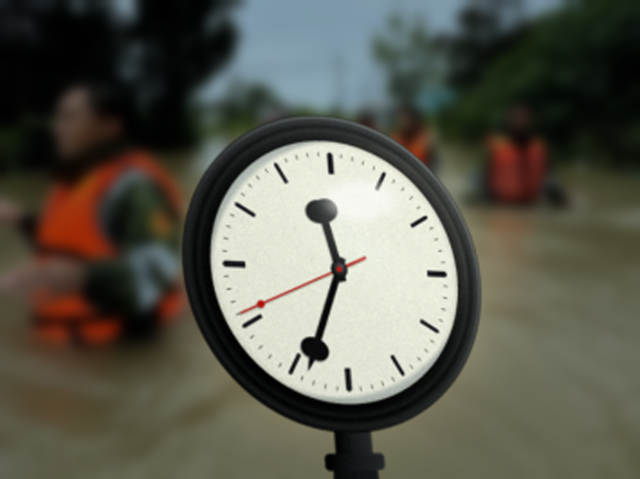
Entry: h=11 m=33 s=41
